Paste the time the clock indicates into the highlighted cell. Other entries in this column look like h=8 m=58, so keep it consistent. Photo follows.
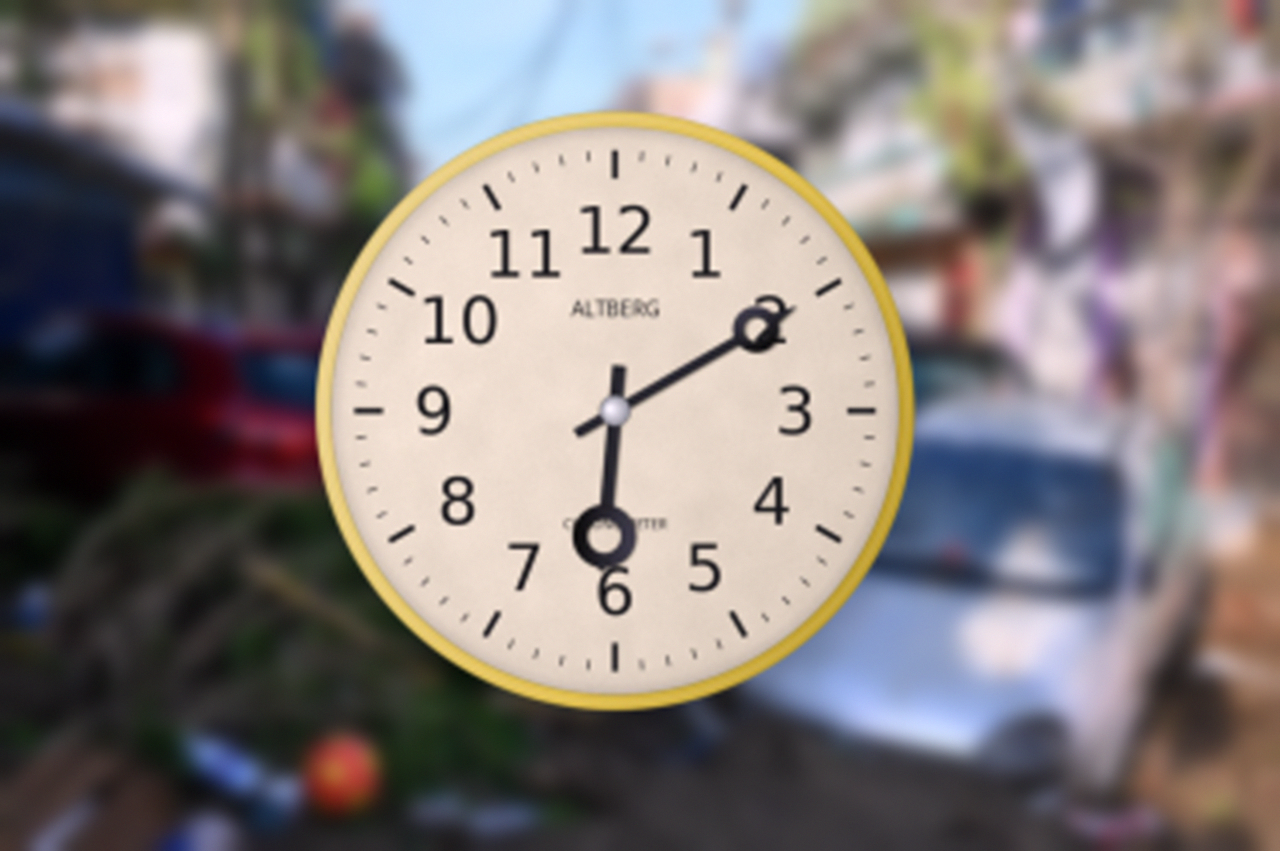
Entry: h=6 m=10
